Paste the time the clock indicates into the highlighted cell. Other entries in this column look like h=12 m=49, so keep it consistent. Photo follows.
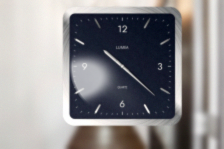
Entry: h=10 m=22
